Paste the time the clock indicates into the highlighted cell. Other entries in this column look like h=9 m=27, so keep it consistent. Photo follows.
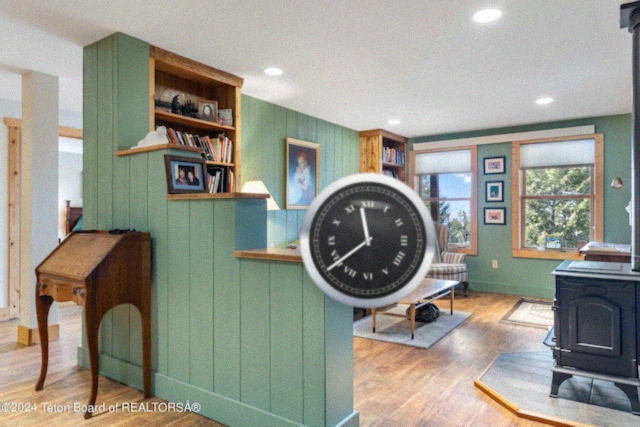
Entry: h=11 m=39
